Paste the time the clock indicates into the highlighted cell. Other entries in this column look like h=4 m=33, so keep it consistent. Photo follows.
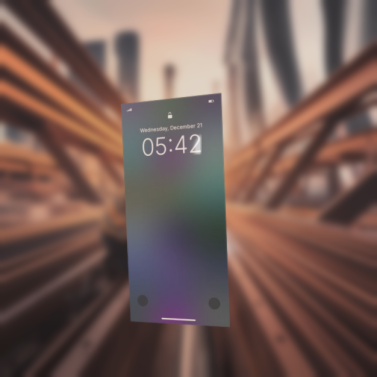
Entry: h=5 m=42
